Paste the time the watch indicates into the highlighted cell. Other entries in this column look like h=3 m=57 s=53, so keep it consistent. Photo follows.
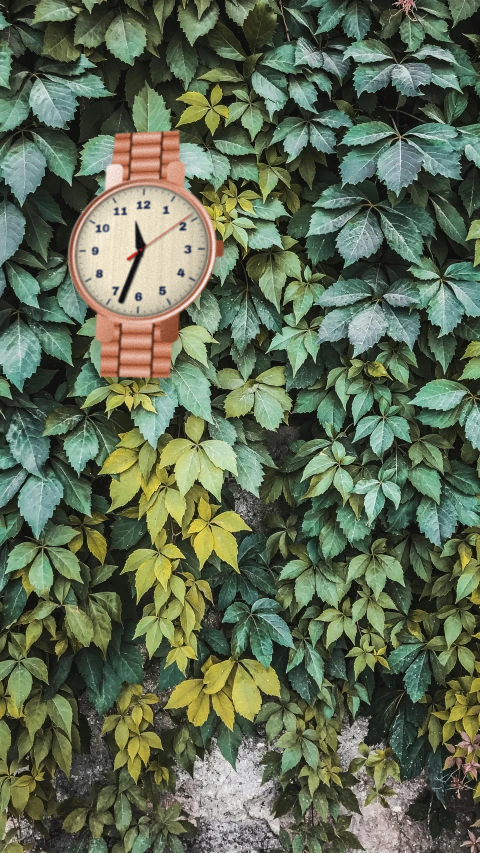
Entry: h=11 m=33 s=9
